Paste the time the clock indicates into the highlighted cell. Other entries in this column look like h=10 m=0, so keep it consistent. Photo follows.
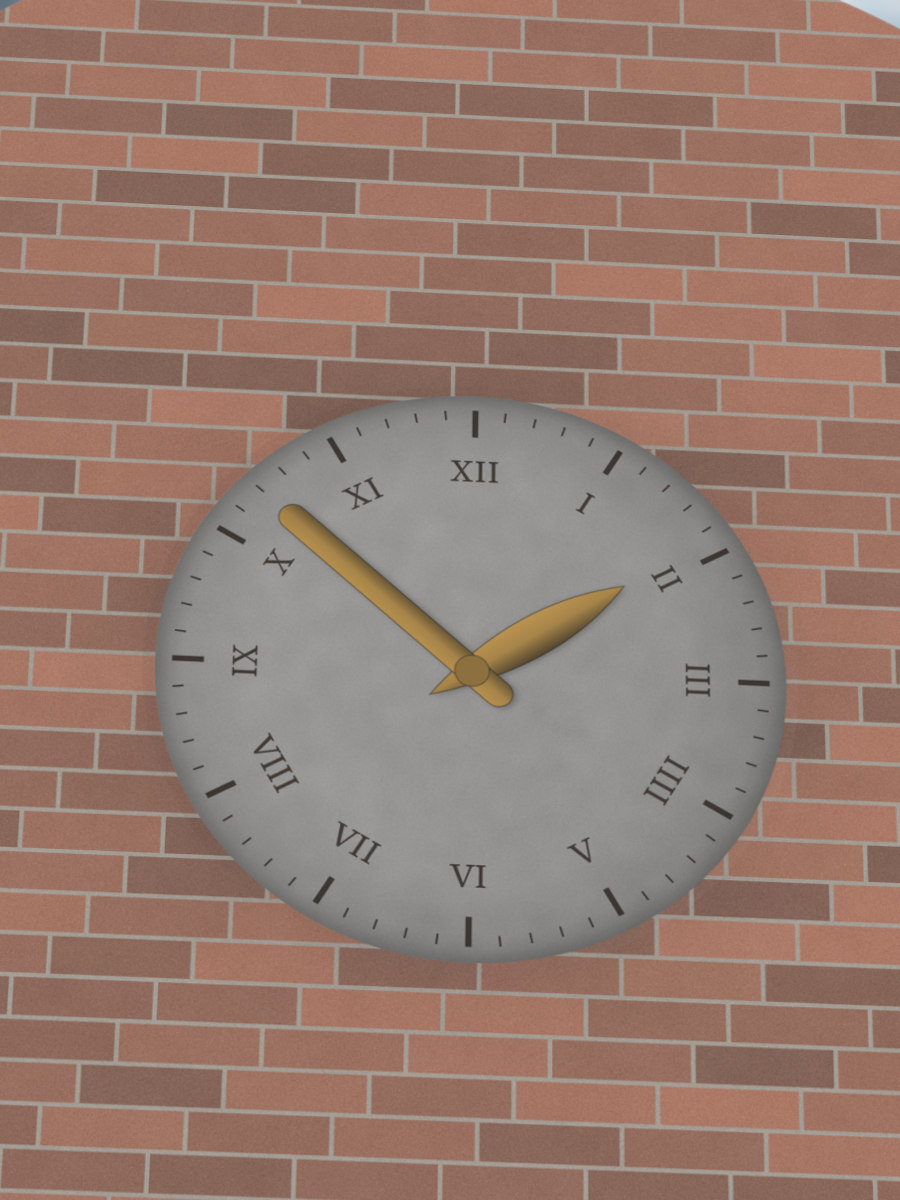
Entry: h=1 m=52
